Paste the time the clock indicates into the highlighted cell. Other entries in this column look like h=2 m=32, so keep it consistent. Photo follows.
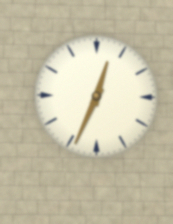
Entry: h=12 m=34
